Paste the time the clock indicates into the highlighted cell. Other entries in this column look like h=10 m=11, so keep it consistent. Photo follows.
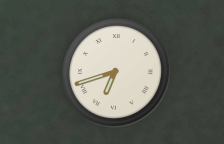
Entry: h=6 m=42
